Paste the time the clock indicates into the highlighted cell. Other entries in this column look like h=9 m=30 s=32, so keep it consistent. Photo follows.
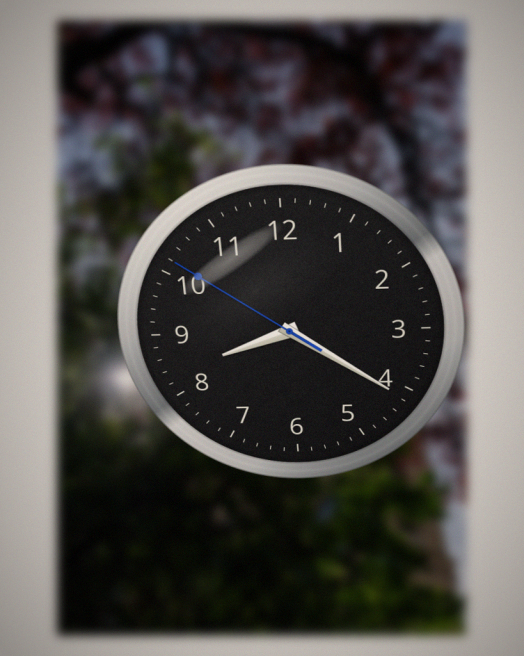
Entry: h=8 m=20 s=51
